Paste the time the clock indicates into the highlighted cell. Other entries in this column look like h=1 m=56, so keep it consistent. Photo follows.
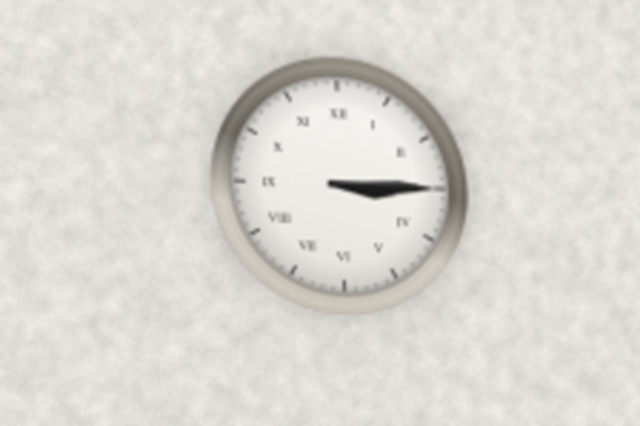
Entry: h=3 m=15
